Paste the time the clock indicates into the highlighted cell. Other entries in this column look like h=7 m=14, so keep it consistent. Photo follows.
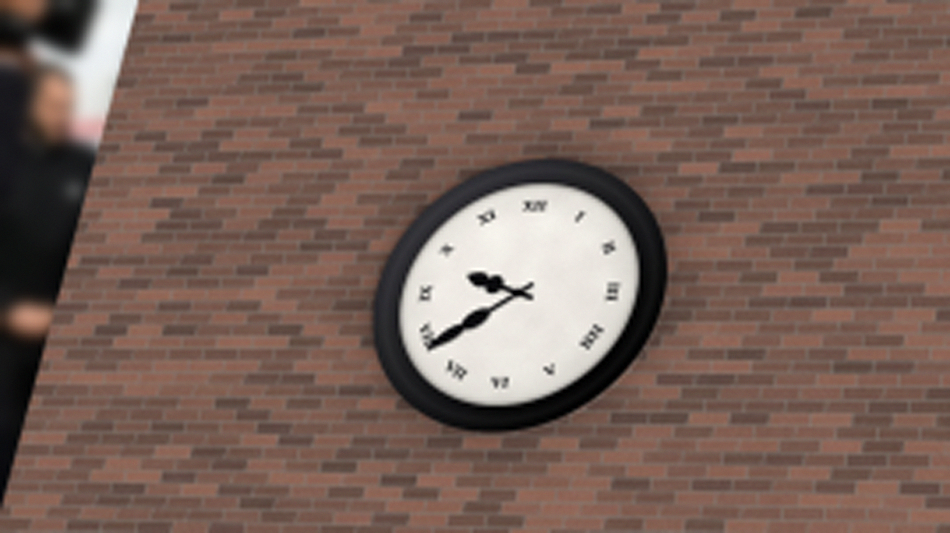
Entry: h=9 m=39
